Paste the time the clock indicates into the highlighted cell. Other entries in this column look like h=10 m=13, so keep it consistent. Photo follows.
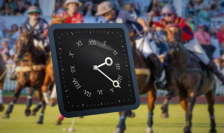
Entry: h=2 m=22
